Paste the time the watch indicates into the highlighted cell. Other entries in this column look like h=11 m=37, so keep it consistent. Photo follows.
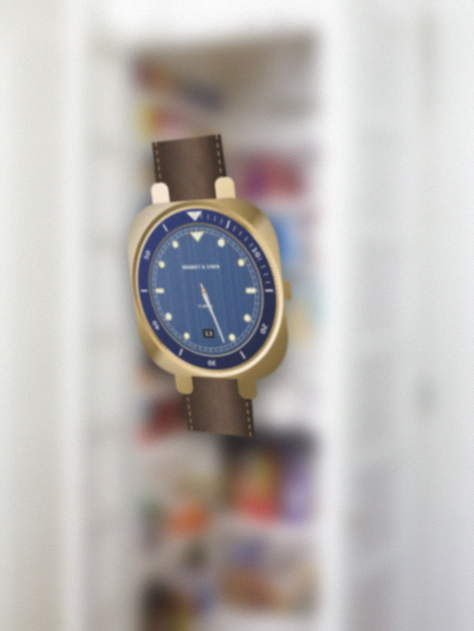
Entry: h=5 m=27
